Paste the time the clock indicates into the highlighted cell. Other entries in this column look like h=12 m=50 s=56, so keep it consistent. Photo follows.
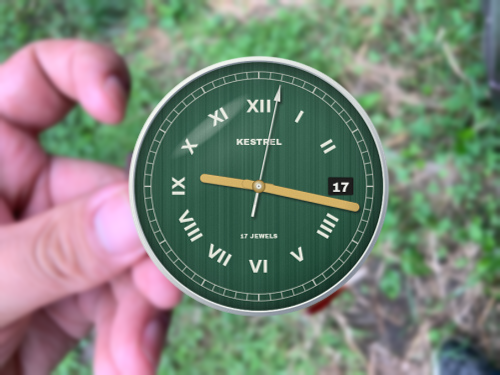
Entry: h=9 m=17 s=2
